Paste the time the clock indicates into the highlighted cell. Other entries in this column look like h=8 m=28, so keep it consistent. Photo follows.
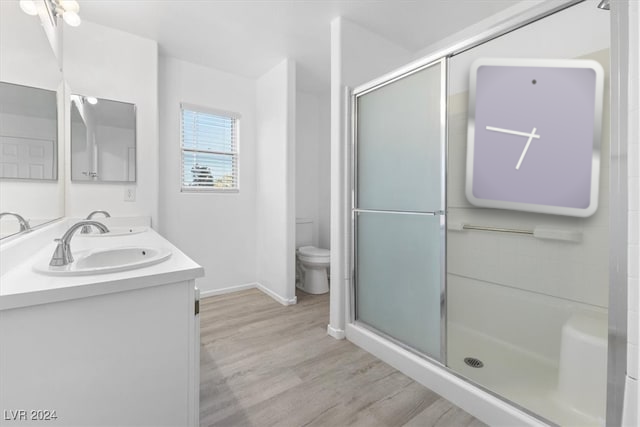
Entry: h=6 m=46
